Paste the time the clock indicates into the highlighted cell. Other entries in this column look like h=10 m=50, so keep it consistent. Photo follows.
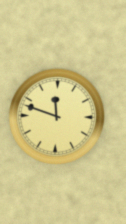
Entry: h=11 m=48
